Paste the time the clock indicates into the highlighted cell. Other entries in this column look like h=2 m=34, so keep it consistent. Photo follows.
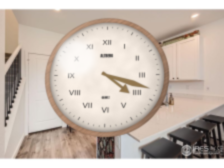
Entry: h=4 m=18
